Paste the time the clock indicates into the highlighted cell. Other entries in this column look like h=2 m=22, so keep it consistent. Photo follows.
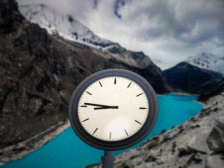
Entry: h=8 m=46
